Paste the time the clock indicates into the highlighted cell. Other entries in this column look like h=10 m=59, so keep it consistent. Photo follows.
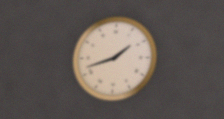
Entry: h=1 m=42
